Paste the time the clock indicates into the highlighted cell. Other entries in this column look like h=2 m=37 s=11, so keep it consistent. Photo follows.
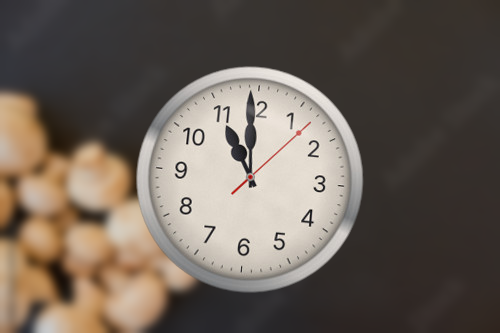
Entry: h=10 m=59 s=7
